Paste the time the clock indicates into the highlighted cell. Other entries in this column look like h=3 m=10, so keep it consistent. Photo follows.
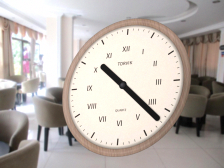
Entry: h=10 m=22
